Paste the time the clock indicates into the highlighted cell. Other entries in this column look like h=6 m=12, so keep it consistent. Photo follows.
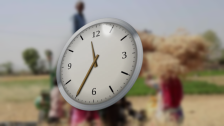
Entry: h=11 m=35
